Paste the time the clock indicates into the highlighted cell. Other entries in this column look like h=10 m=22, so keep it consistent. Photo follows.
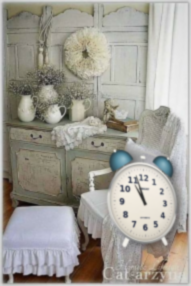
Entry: h=10 m=57
